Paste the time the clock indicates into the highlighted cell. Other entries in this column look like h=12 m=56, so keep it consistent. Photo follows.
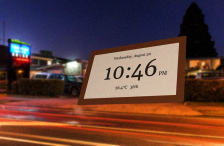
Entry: h=10 m=46
